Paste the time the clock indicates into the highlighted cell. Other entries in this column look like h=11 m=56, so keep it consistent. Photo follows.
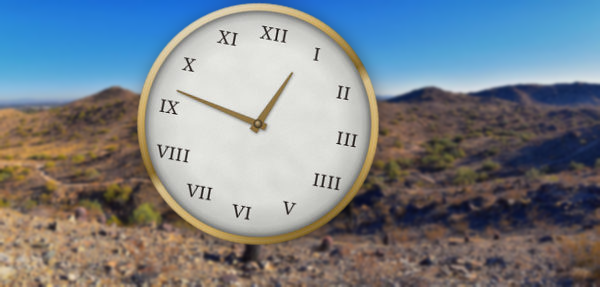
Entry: h=12 m=47
